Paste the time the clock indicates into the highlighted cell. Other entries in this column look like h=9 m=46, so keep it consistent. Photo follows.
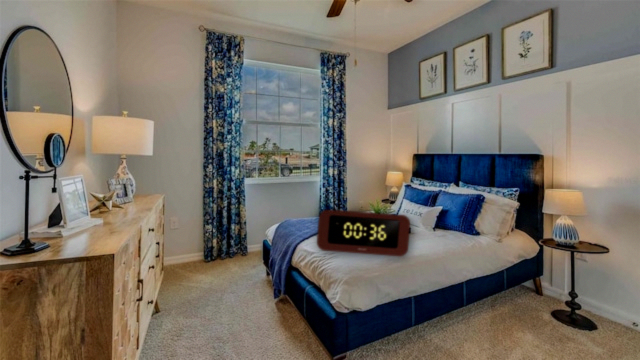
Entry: h=0 m=36
